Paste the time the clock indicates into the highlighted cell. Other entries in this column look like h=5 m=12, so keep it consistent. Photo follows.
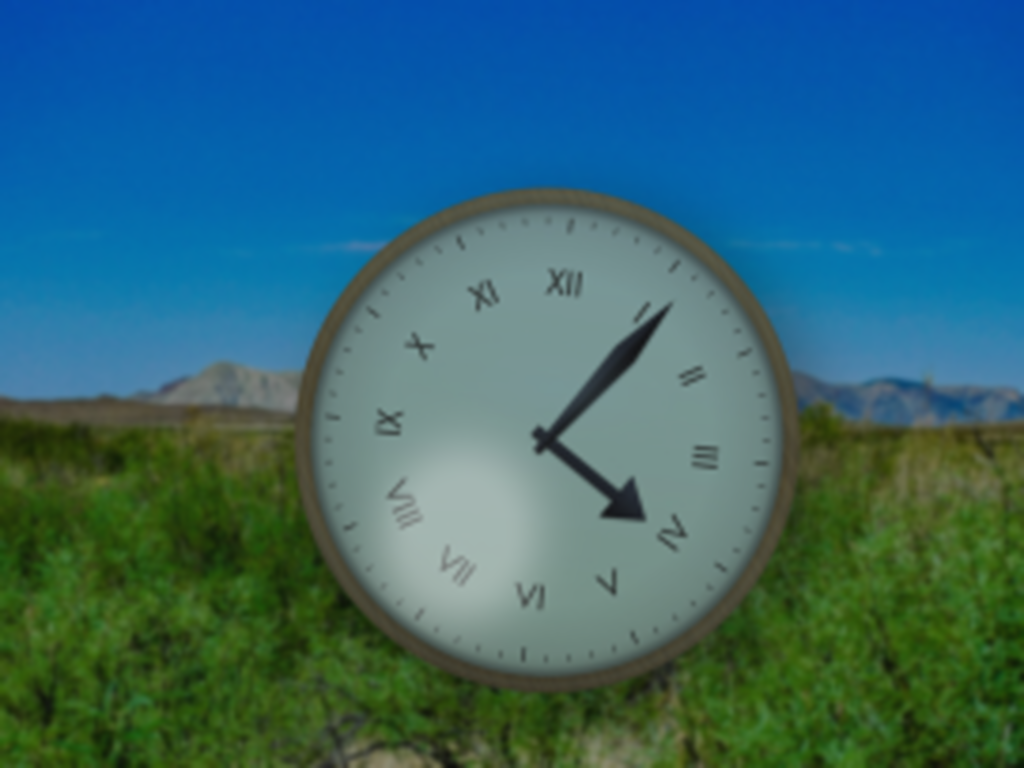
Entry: h=4 m=6
